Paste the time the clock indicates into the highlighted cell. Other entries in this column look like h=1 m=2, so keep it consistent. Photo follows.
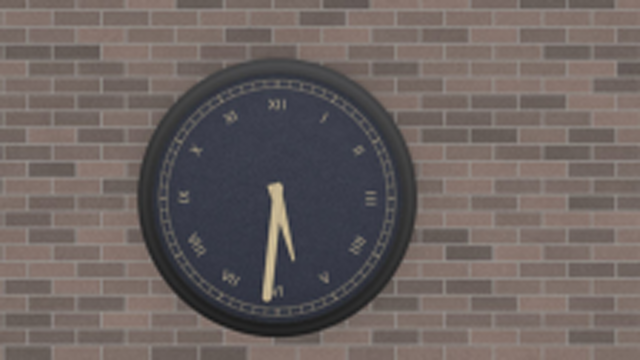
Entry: h=5 m=31
